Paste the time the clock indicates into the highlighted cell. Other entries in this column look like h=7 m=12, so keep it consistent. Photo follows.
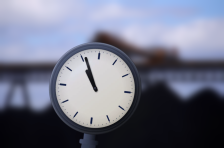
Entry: h=10 m=56
